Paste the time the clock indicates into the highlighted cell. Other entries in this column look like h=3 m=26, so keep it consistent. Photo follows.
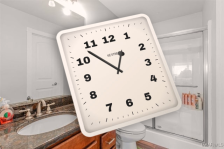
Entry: h=12 m=53
